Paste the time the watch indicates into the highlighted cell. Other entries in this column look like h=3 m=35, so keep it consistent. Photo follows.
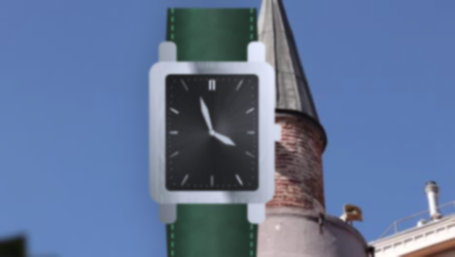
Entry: h=3 m=57
